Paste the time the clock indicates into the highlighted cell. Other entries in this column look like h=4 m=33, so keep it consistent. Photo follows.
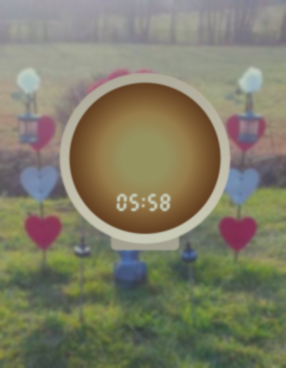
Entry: h=5 m=58
